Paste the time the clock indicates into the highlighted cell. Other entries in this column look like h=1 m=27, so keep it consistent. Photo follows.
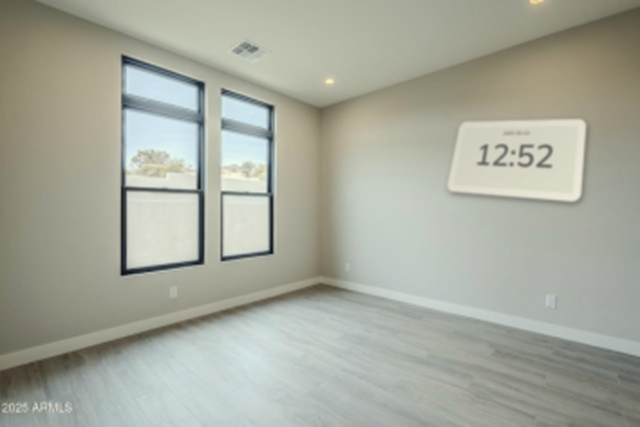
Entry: h=12 m=52
